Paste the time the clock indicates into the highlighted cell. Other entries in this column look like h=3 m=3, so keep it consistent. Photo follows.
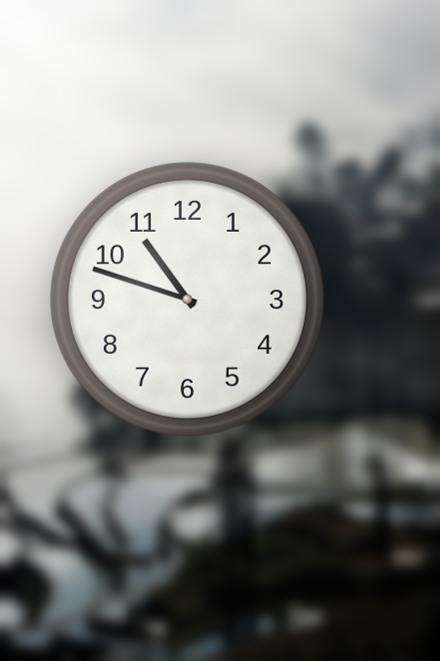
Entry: h=10 m=48
